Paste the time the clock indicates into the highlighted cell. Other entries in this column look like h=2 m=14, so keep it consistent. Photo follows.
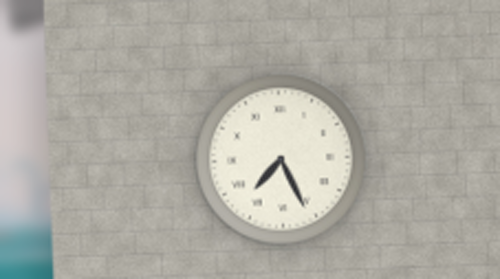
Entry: h=7 m=26
